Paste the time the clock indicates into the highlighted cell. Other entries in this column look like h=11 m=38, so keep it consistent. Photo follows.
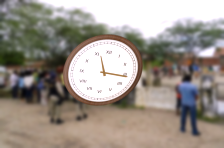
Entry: h=11 m=16
